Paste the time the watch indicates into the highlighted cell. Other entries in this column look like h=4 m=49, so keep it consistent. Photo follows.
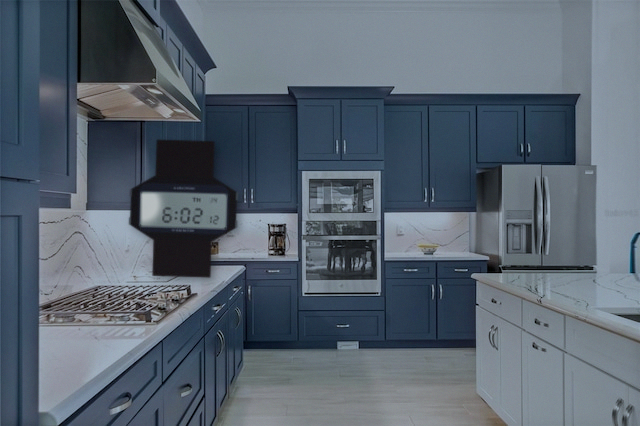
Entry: h=6 m=2
